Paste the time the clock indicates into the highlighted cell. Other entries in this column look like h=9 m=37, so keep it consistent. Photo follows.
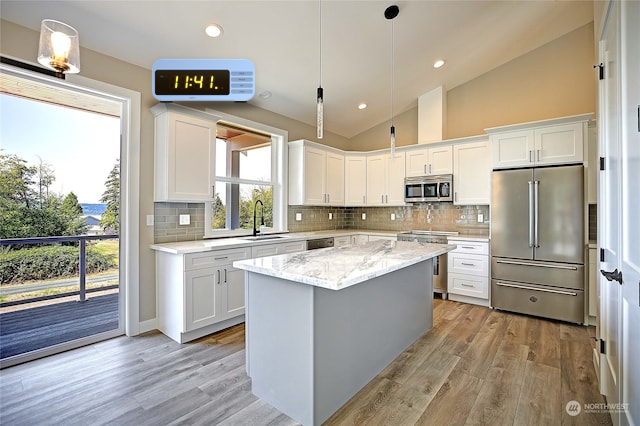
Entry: h=11 m=41
